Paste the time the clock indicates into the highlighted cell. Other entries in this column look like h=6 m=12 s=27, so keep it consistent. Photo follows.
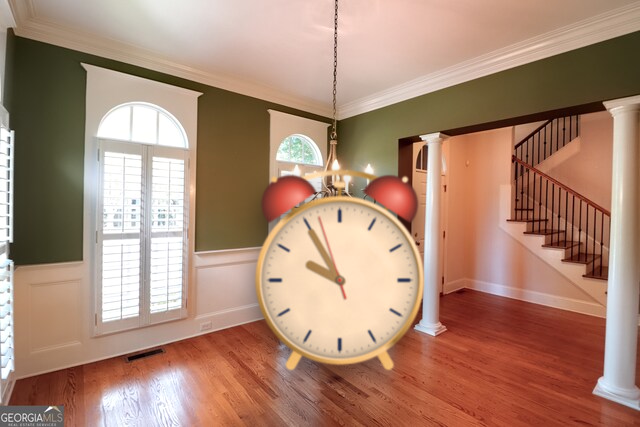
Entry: h=9 m=54 s=57
